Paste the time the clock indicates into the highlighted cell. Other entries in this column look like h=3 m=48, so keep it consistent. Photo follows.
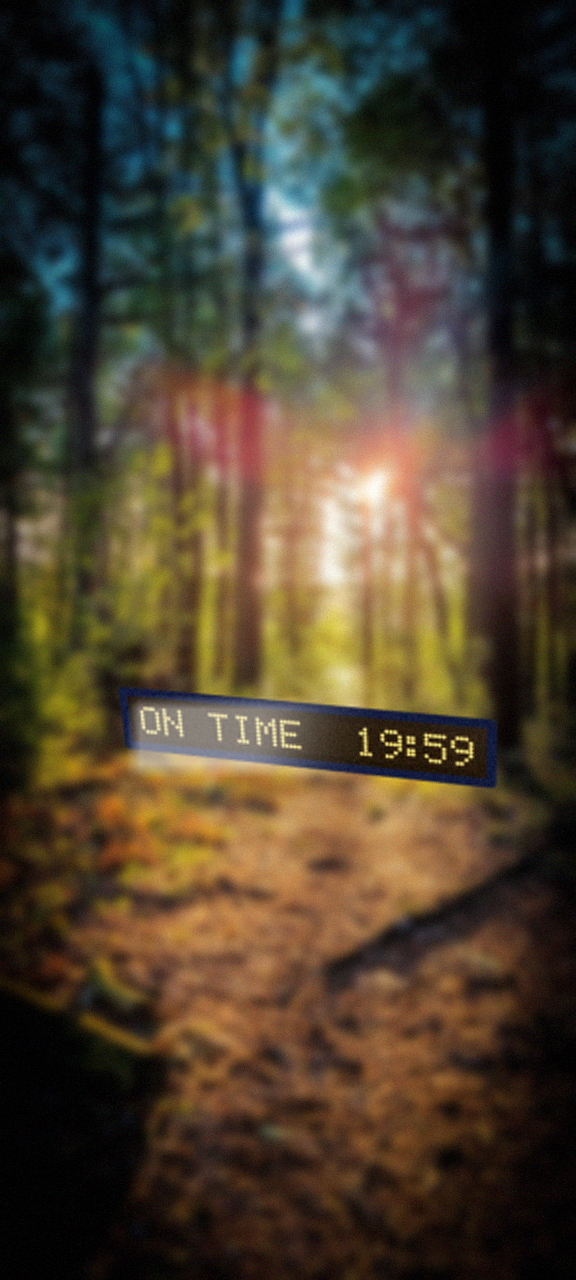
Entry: h=19 m=59
